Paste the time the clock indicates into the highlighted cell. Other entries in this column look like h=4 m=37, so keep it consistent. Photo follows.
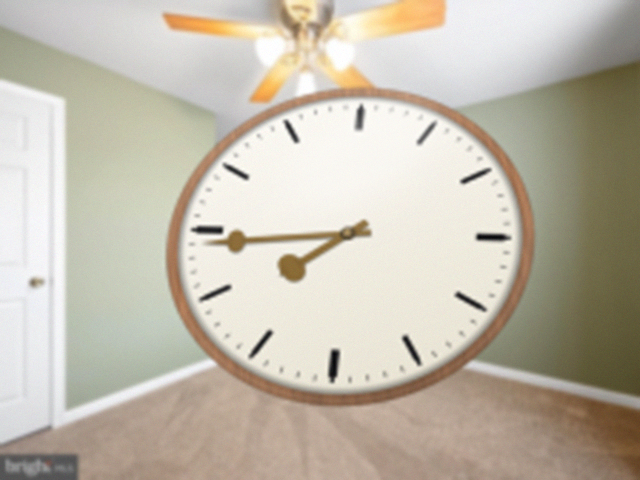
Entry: h=7 m=44
